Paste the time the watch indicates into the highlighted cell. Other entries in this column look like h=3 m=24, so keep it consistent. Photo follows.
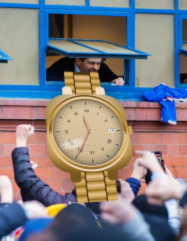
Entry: h=11 m=35
